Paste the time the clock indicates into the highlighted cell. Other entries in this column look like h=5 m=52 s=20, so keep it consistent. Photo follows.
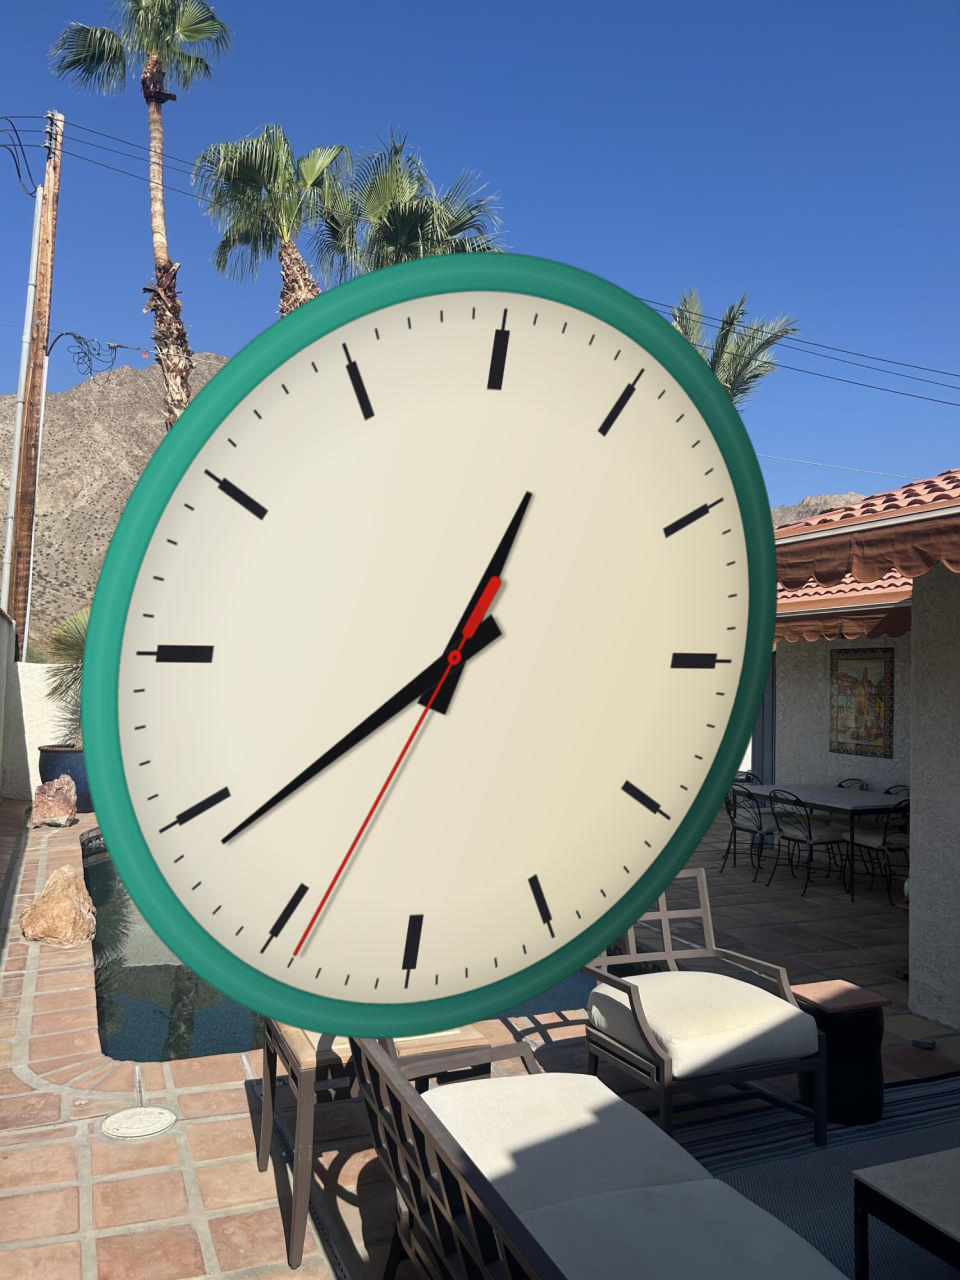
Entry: h=12 m=38 s=34
